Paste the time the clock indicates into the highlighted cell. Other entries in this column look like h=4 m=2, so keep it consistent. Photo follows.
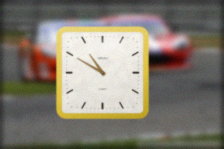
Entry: h=10 m=50
